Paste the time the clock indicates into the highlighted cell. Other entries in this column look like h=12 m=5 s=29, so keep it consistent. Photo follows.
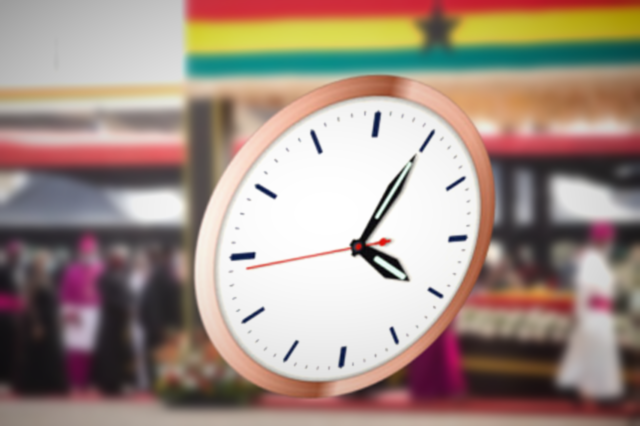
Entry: h=4 m=4 s=44
